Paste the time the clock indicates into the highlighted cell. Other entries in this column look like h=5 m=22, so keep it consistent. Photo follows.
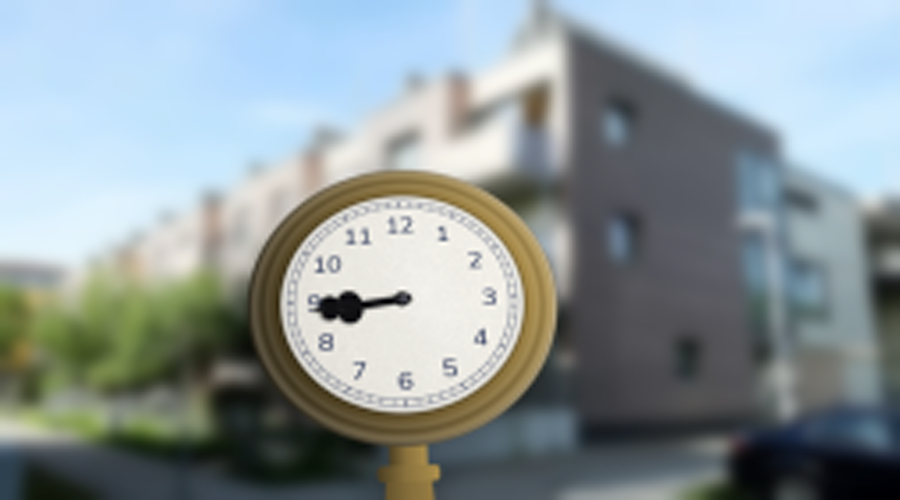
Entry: h=8 m=44
